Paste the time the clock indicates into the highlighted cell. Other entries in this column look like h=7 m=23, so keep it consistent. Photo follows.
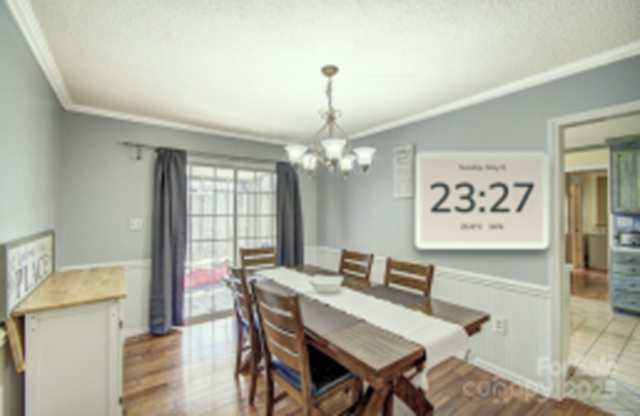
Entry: h=23 m=27
